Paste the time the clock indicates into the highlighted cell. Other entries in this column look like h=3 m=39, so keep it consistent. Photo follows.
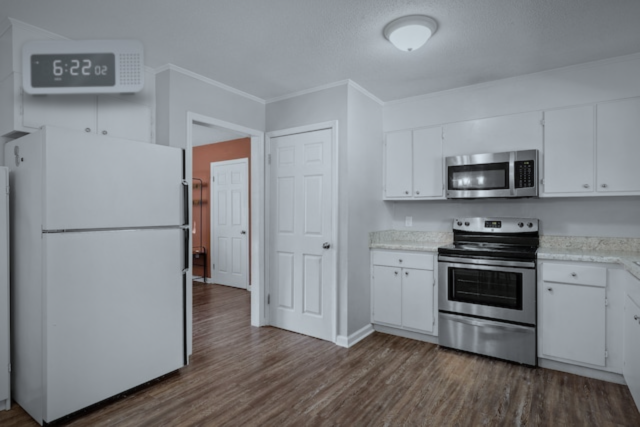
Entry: h=6 m=22
